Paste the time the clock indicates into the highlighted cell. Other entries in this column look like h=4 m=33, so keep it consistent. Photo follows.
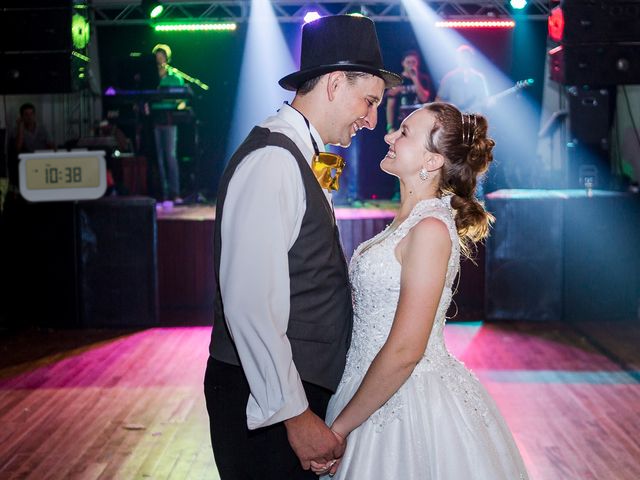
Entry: h=10 m=38
